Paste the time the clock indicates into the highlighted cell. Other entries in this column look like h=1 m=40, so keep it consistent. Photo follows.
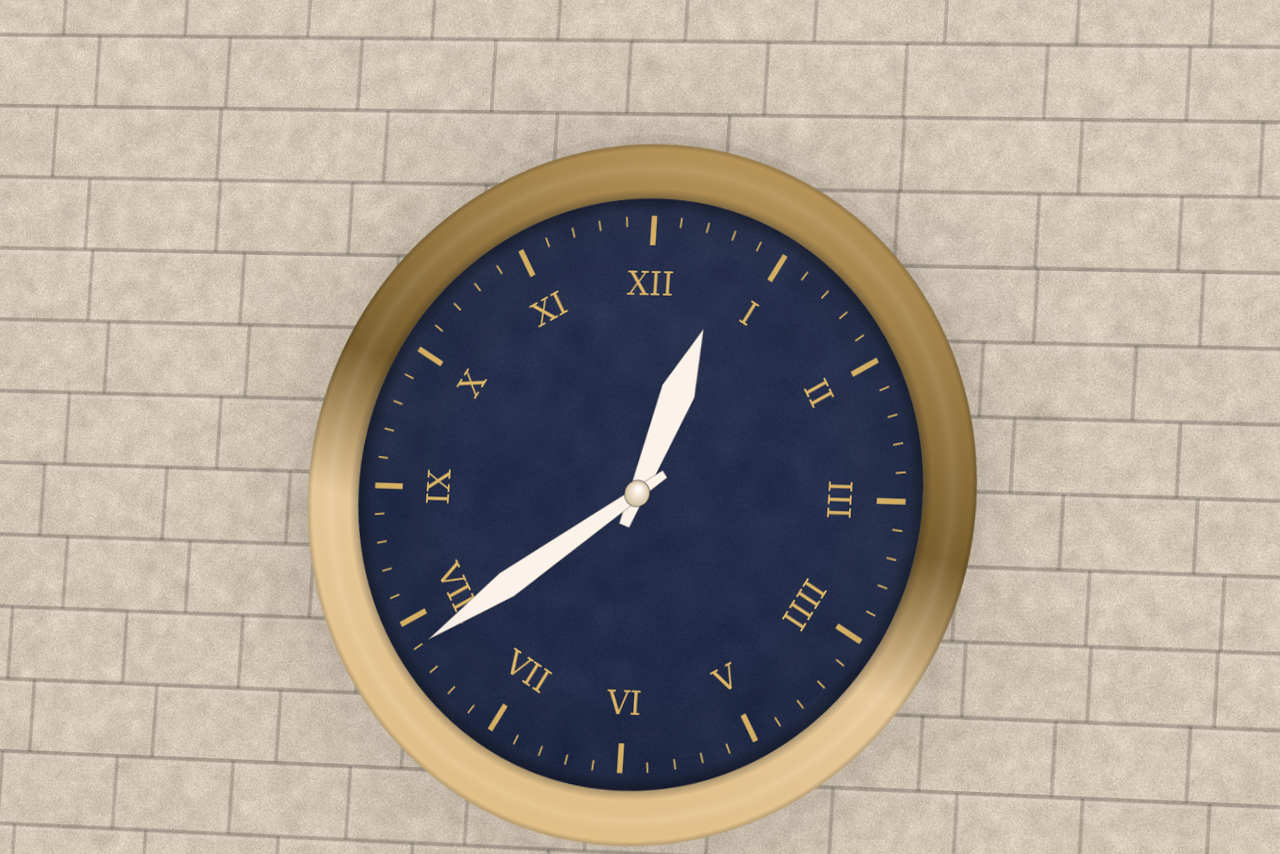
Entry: h=12 m=39
